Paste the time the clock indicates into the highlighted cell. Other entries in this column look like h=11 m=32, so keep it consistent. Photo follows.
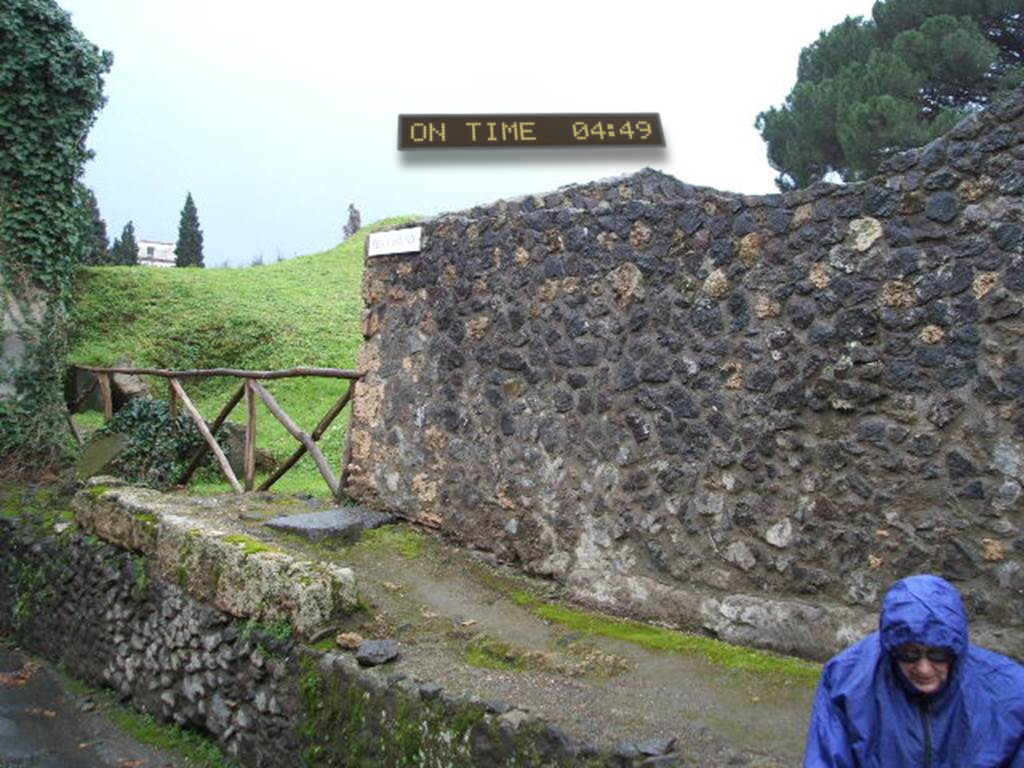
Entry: h=4 m=49
